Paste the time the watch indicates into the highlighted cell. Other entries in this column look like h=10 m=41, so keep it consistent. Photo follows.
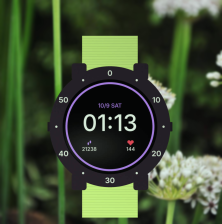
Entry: h=1 m=13
